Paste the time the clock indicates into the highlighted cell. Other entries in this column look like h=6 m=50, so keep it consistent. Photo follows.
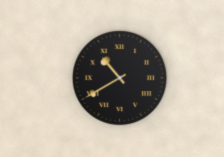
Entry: h=10 m=40
